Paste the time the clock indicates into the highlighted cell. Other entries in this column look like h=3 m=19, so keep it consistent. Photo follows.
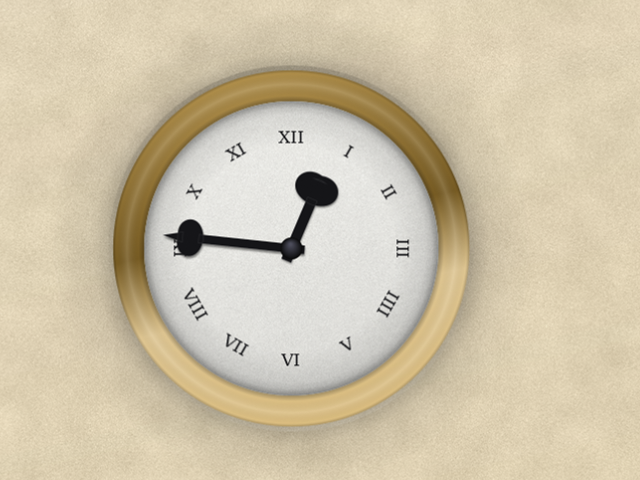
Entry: h=12 m=46
